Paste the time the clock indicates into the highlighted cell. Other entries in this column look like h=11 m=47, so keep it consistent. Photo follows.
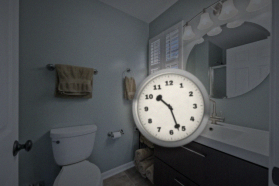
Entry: h=10 m=27
